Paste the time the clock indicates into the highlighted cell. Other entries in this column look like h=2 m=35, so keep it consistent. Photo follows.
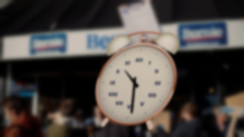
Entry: h=10 m=29
